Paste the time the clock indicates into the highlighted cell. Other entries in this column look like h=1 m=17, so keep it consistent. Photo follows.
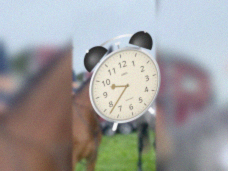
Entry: h=9 m=38
